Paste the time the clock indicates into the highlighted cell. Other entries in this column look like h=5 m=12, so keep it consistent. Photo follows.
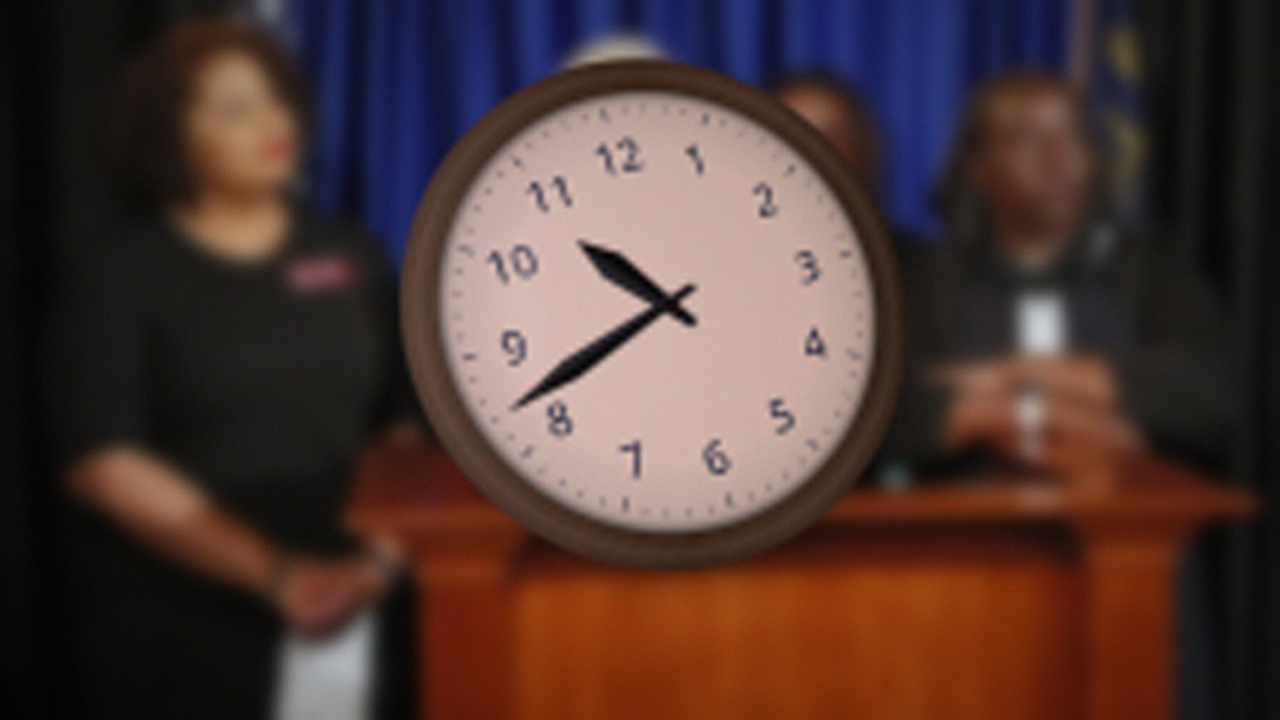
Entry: h=10 m=42
